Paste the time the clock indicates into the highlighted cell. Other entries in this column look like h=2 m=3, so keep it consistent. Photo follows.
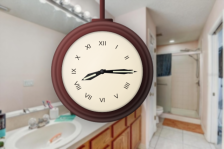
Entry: h=8 m=15
